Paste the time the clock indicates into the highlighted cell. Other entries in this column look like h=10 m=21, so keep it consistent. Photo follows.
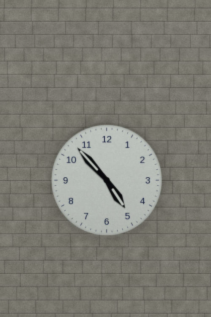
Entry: h=4 m=53
